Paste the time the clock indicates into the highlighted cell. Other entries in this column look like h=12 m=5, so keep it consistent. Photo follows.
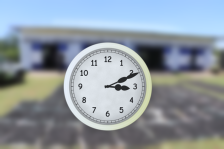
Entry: h=3 m=11
